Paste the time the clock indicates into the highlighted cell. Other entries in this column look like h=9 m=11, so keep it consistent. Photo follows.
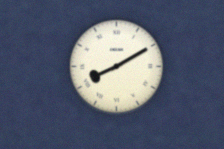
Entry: h=8 m=10
